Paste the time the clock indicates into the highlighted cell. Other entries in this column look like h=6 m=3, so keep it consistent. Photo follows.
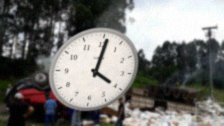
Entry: h=4 m=1
